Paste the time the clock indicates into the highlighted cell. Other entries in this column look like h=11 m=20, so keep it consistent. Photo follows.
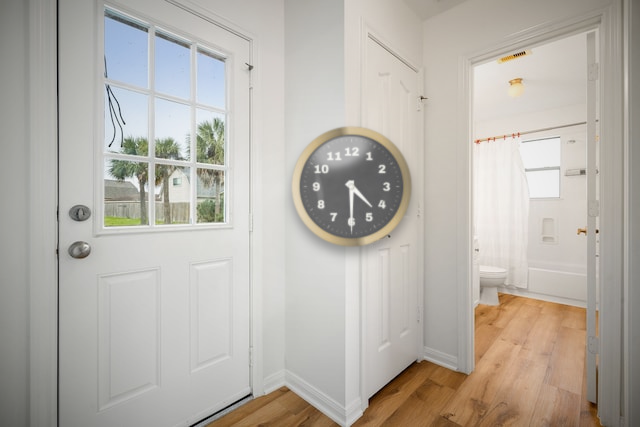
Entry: h=4 m=30
